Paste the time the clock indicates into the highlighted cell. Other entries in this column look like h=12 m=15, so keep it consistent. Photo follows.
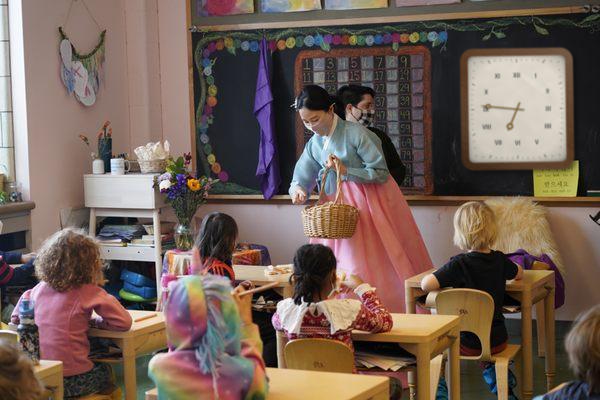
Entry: h=6 m=46
